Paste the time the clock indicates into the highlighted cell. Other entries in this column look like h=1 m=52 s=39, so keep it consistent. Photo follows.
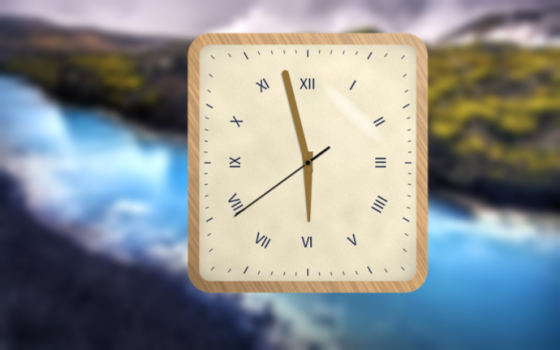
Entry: h=5 m=57 s=39
